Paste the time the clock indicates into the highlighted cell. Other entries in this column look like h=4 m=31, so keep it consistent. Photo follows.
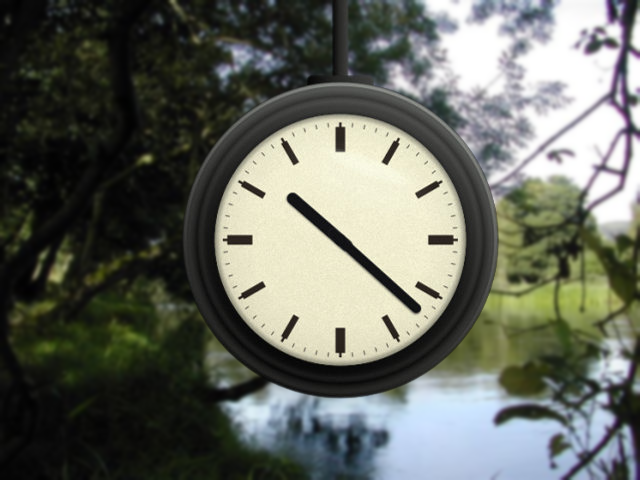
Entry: h=10 m=22
